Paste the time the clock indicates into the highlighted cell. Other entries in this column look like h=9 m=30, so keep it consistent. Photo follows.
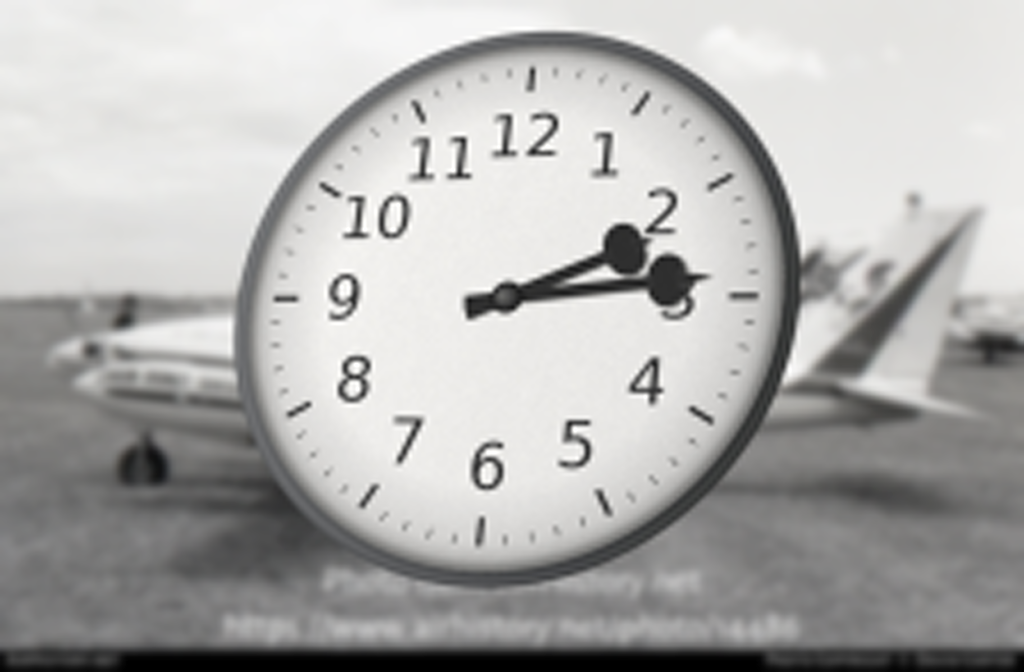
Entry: h=2 m=14
